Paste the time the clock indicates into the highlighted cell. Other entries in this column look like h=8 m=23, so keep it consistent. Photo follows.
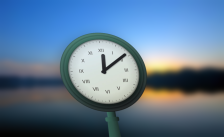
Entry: h=12 m=9
